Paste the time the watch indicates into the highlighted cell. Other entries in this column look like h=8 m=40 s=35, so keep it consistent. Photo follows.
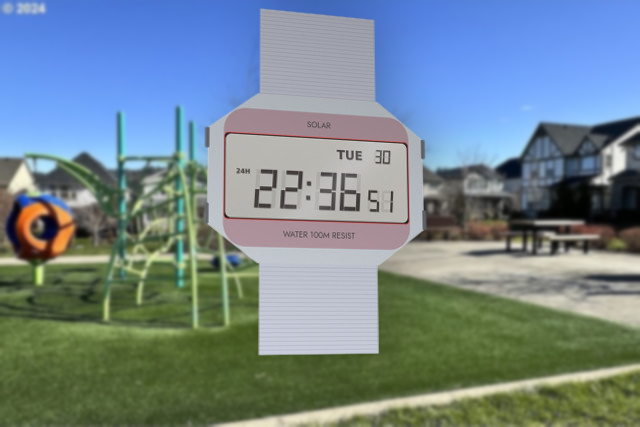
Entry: h=22 m=36 s=51
